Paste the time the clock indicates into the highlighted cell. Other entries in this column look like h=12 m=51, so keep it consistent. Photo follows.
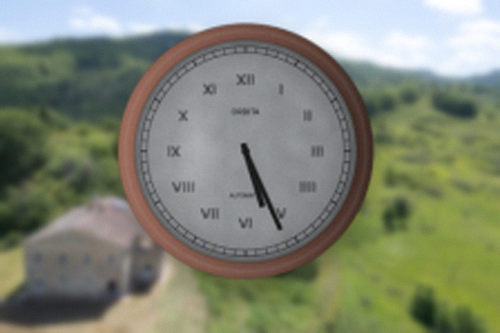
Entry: h=5 m=26
